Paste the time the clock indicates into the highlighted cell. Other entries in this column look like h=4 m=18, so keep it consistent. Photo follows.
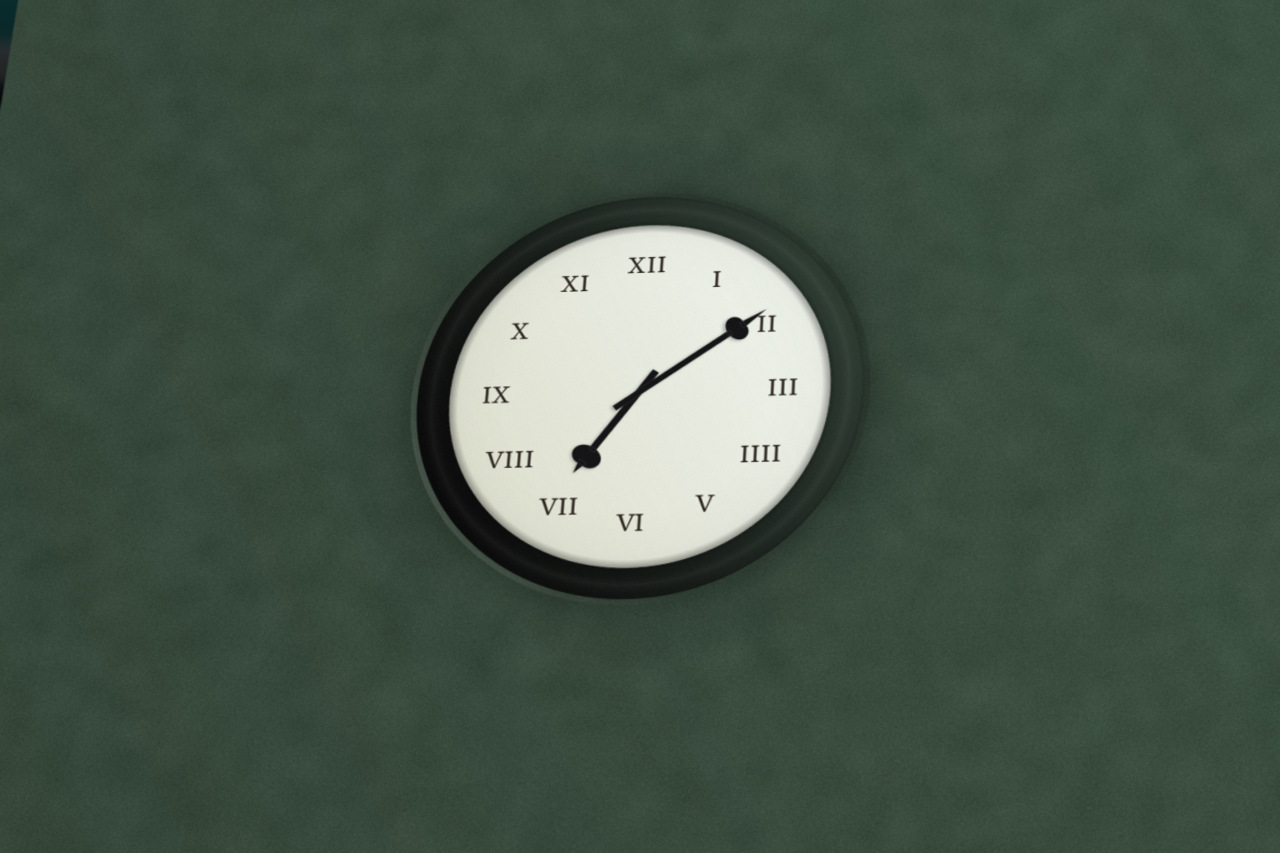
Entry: h=7 m=9
